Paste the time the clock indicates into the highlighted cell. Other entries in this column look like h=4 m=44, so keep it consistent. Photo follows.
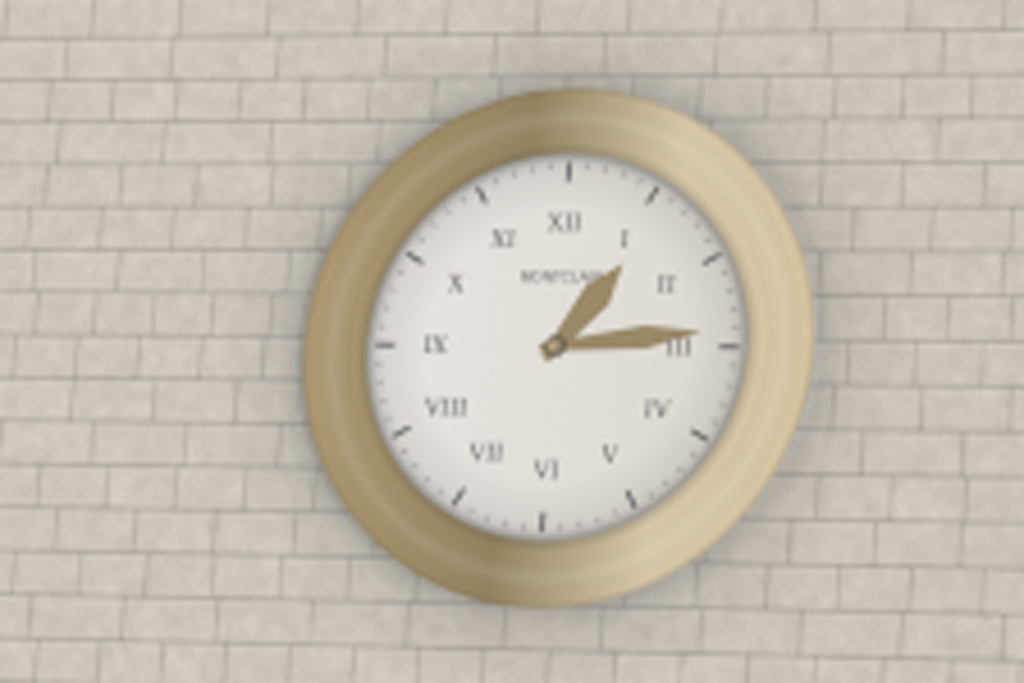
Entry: h=1 m=14
